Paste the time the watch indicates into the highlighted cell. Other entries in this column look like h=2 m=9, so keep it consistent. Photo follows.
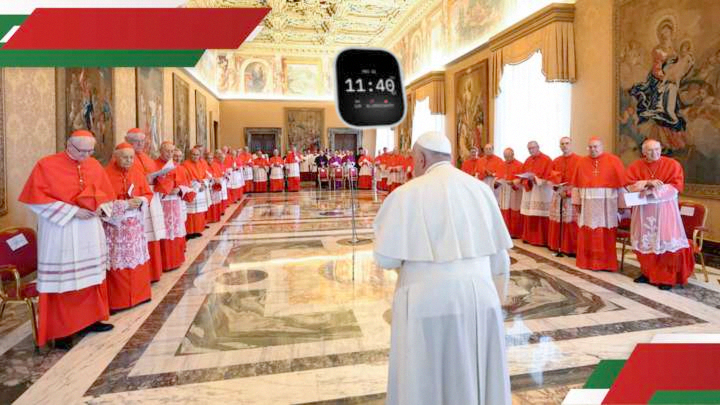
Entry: h=11 m=40
